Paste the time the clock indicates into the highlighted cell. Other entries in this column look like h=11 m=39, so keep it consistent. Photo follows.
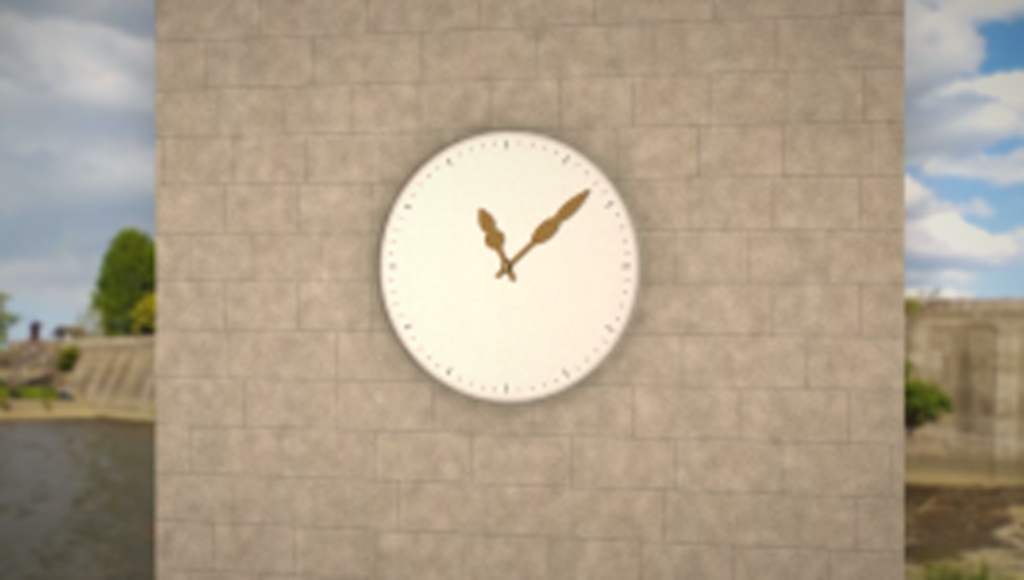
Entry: h=11 m=8
